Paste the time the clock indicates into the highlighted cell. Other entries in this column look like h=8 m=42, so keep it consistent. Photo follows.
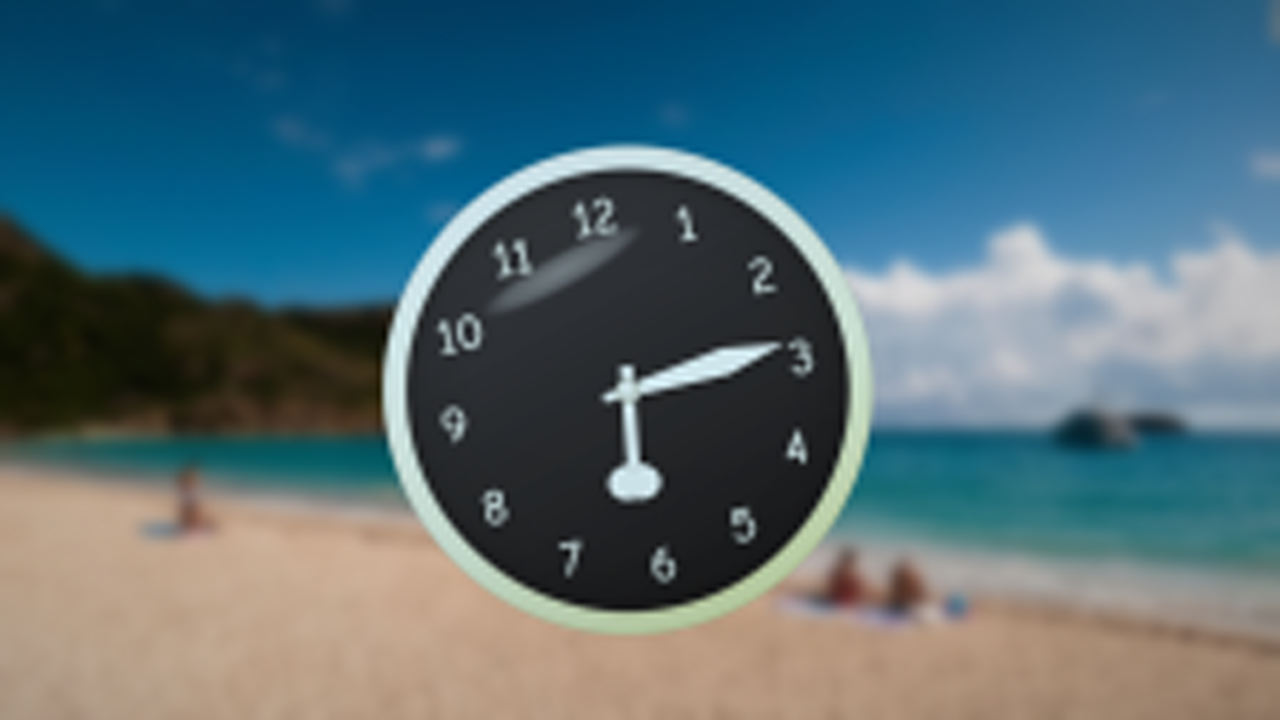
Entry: h=6 m=14
